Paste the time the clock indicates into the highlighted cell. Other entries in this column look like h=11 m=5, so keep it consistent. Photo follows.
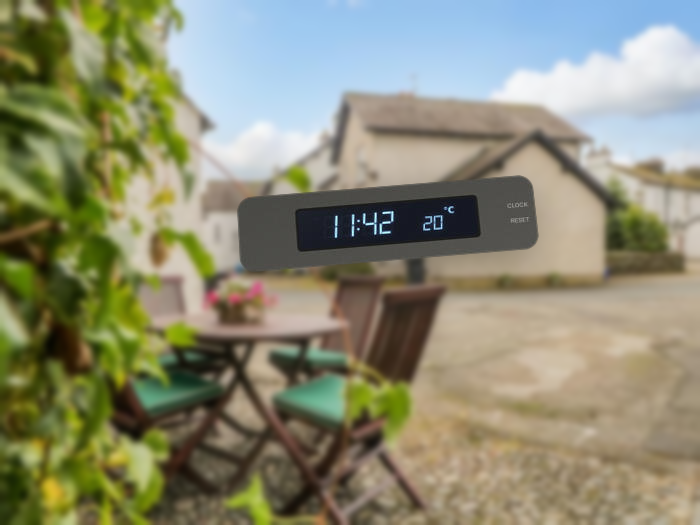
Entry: h=11 m=42
